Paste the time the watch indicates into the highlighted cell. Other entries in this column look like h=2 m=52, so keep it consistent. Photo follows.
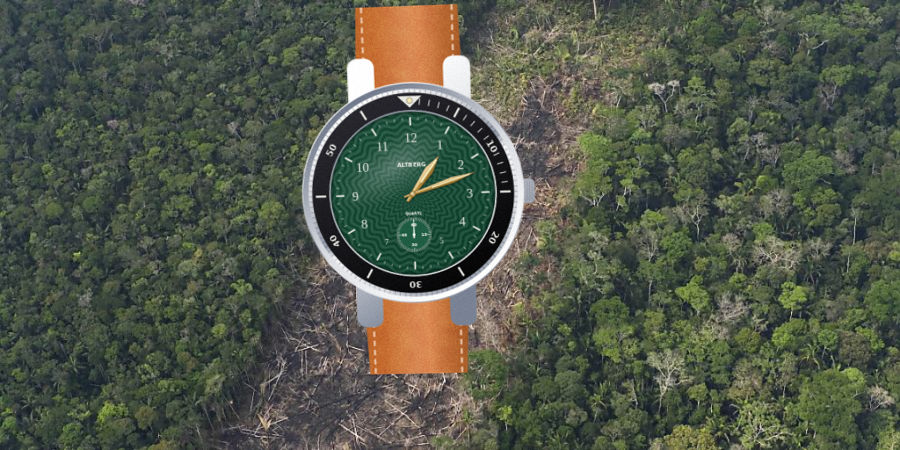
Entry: h=1 m=12
